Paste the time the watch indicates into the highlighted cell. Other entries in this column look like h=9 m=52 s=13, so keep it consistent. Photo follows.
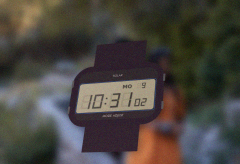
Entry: h=10 m=31 s=2
